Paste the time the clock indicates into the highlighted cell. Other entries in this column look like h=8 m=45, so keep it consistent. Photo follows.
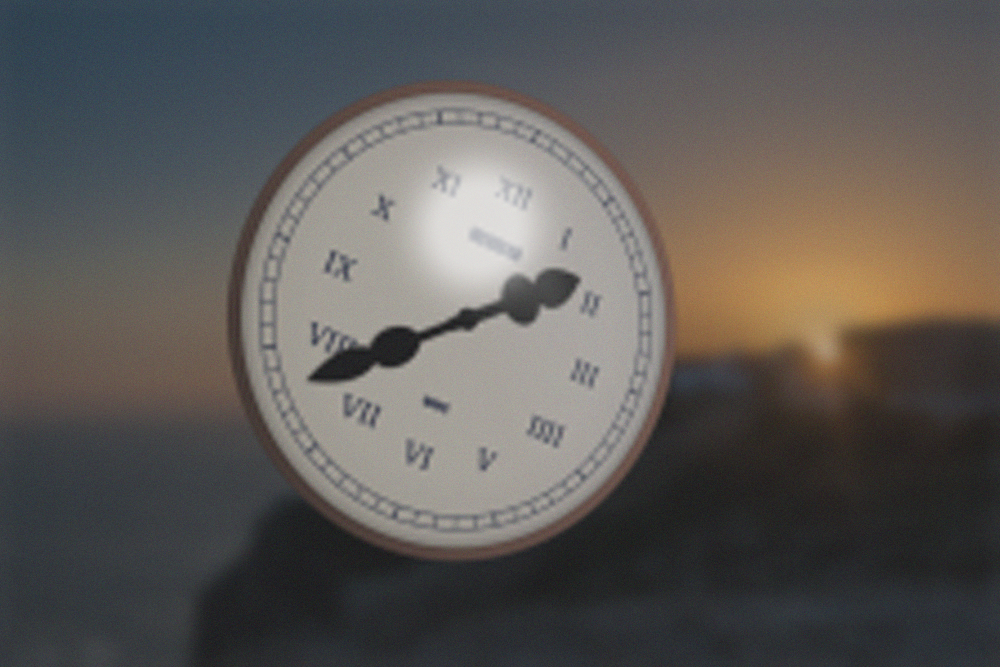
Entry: h=1 m=38
